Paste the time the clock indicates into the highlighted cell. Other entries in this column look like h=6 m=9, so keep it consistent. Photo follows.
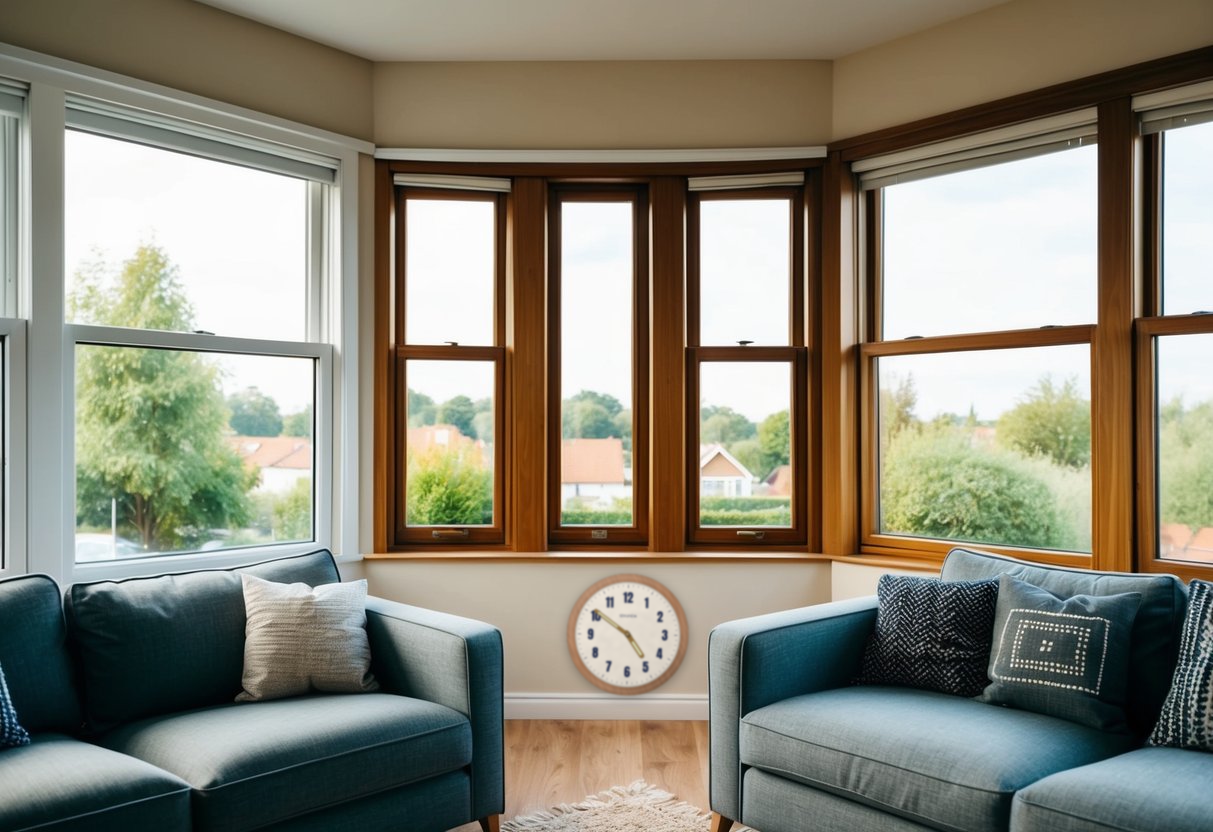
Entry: h=4 m=51
